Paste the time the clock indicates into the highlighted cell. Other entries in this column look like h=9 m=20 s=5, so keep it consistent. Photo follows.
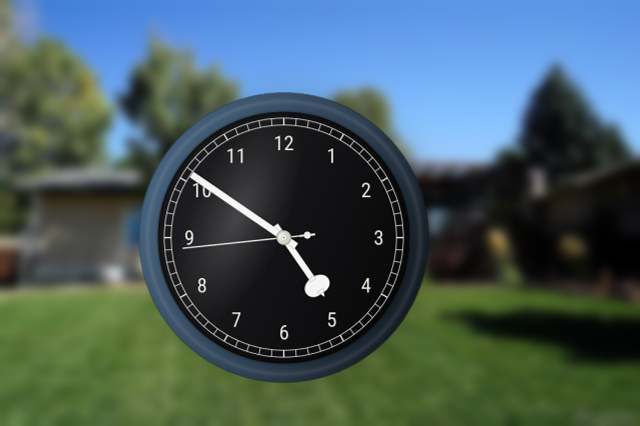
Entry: h=4 m=50 s=44
